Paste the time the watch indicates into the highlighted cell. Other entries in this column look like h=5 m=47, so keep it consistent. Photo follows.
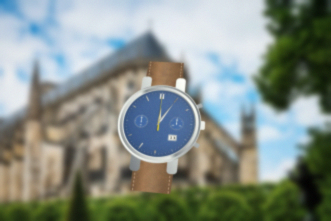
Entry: h=12 m=5
